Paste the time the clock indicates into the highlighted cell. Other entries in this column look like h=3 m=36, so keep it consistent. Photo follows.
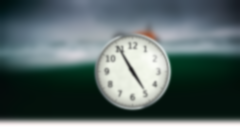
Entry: h=4 m=55
